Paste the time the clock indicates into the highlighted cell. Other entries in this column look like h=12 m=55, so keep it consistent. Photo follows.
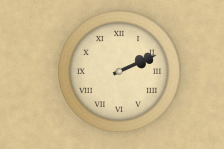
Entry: h=2 m=11
